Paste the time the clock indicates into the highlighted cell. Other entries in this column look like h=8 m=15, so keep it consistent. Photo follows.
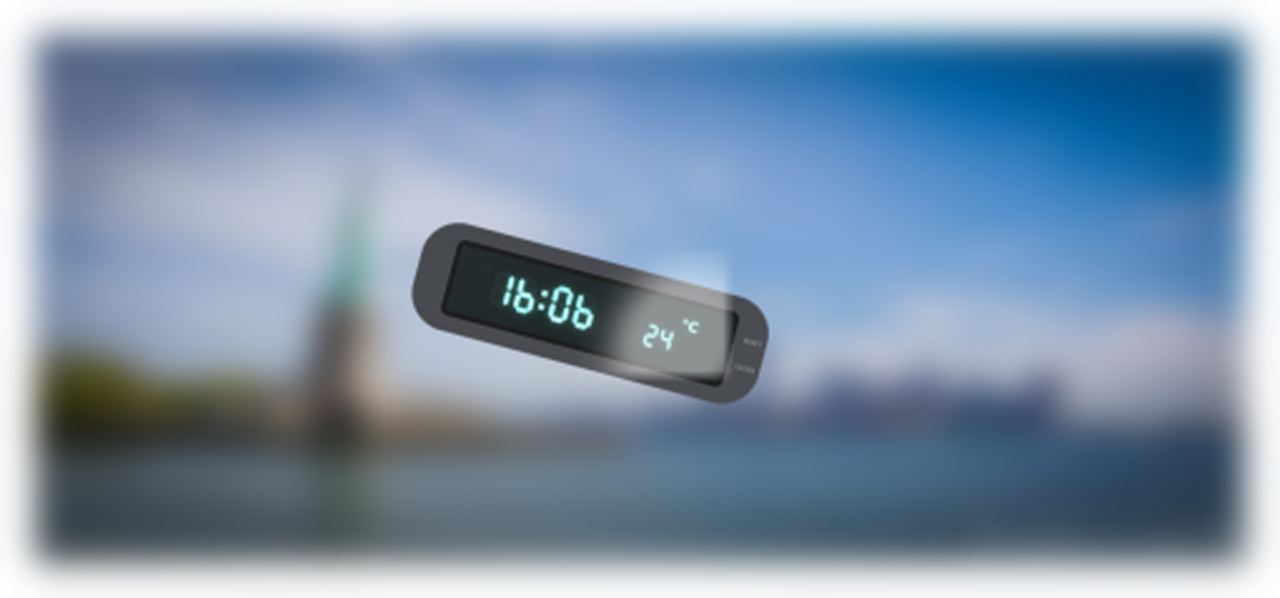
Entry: h=16 m=6
